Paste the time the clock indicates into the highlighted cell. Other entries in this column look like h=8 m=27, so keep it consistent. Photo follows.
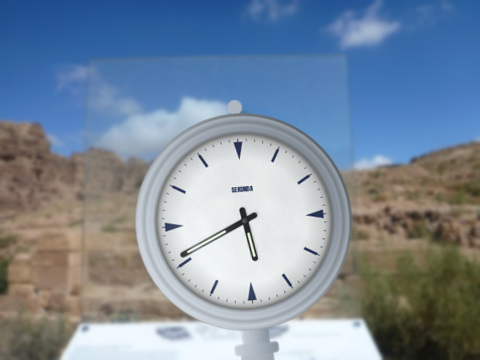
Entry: h=5 m=41
